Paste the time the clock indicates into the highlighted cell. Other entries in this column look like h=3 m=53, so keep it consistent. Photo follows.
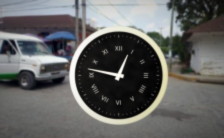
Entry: h=12 m=47
